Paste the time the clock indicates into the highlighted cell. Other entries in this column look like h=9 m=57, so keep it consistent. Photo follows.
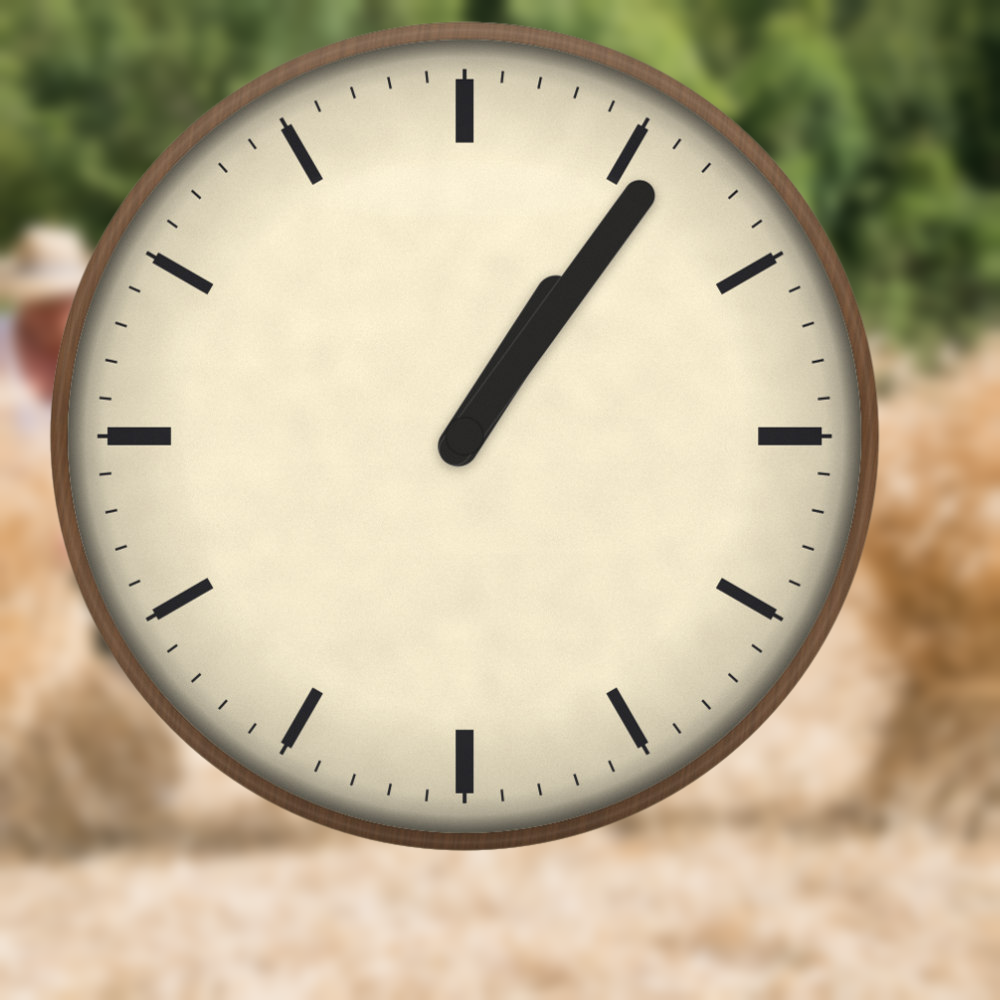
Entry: h=1 m=6
